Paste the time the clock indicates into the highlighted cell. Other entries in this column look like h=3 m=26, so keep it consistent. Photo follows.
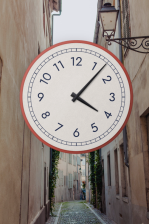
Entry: h=4 m=7
